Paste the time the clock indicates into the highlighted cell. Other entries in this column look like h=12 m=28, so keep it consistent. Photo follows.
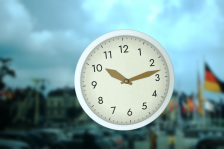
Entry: h=10 m=13
